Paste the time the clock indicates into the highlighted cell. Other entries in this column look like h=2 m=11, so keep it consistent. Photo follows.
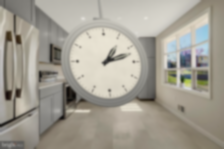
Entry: h=1 m=12
